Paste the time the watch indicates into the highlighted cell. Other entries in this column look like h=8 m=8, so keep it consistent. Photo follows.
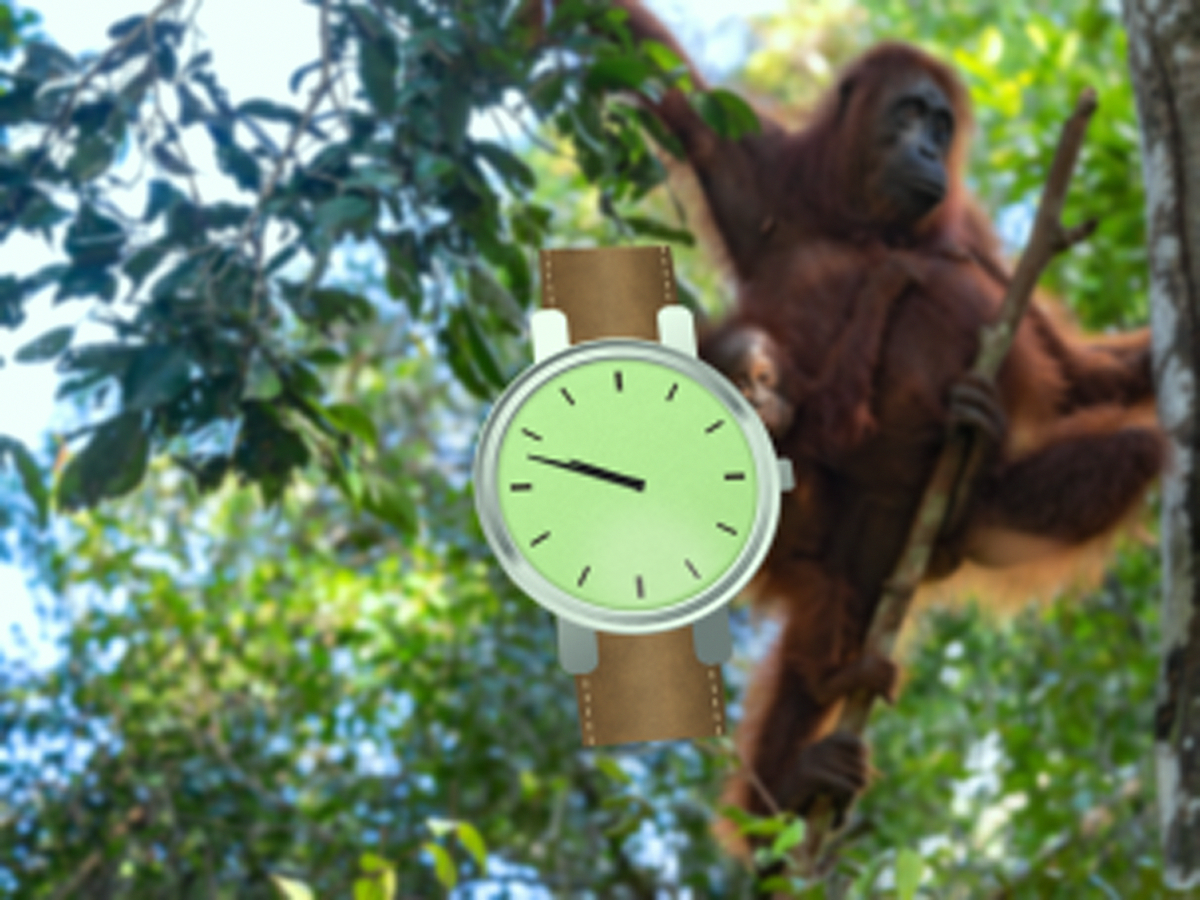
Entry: h=9 m=48
